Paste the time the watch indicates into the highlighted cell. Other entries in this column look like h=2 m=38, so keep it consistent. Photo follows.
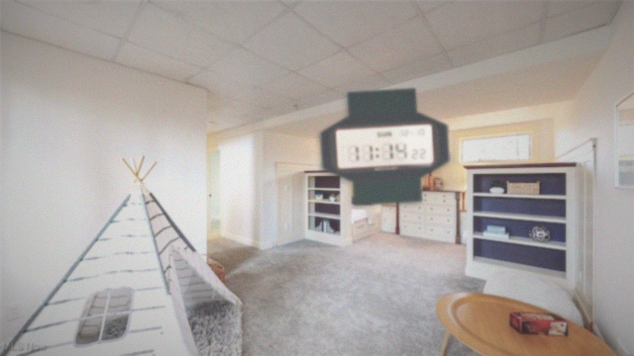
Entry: h=11 m=14
